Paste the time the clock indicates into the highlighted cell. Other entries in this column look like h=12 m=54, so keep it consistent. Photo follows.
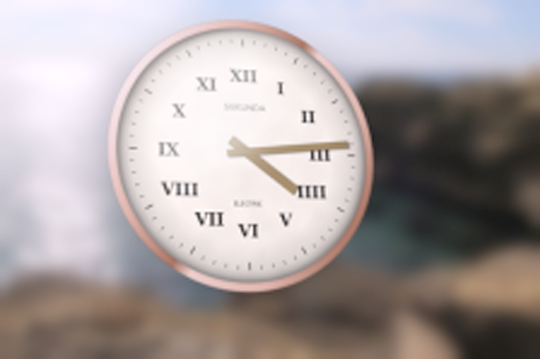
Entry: h=4 m=14
